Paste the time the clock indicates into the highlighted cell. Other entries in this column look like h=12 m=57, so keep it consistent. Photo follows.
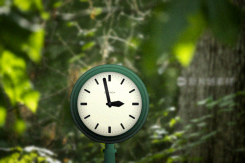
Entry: h=2 m=58
